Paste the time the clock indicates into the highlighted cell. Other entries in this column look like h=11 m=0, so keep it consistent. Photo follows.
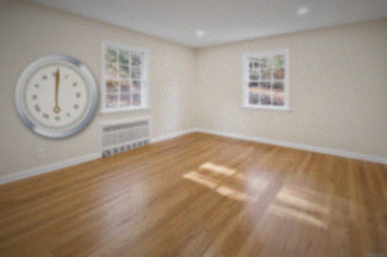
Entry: h=6 m=1
